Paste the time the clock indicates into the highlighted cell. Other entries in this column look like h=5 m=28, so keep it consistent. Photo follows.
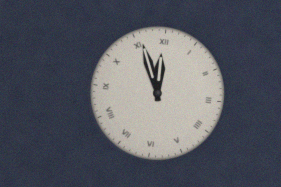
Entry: h=11 m=56
